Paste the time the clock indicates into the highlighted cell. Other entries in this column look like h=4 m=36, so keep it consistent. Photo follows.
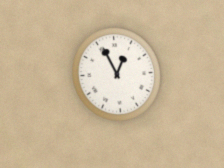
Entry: h=12 m=56
